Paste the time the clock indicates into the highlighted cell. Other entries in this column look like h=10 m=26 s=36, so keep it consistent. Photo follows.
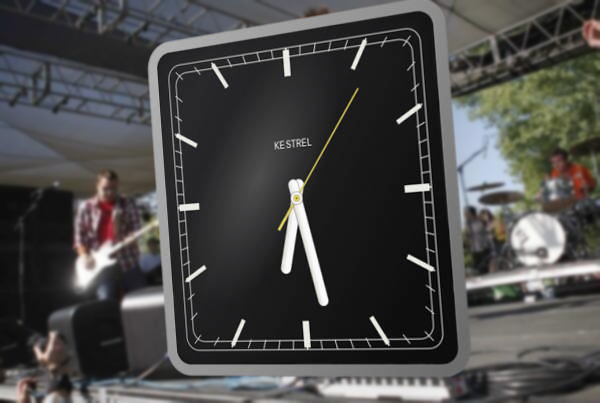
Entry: h=6 m=28 s=6
